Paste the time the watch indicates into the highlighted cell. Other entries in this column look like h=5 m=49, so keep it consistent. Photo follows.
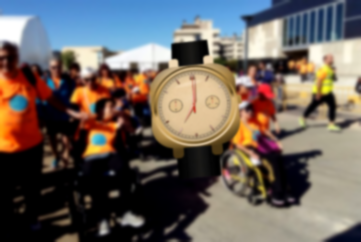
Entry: h=7 m=1
